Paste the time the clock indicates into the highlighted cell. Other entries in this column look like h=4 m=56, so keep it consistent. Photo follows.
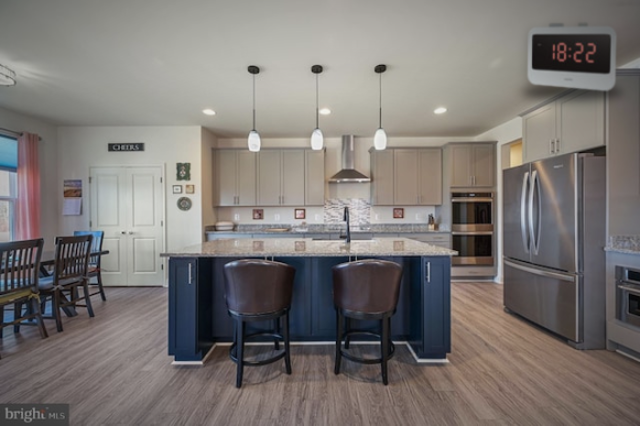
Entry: h=18 m=22
